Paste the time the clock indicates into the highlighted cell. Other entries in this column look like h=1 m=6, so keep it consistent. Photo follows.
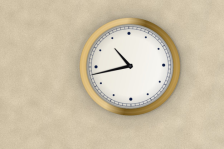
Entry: h=10 m=43
